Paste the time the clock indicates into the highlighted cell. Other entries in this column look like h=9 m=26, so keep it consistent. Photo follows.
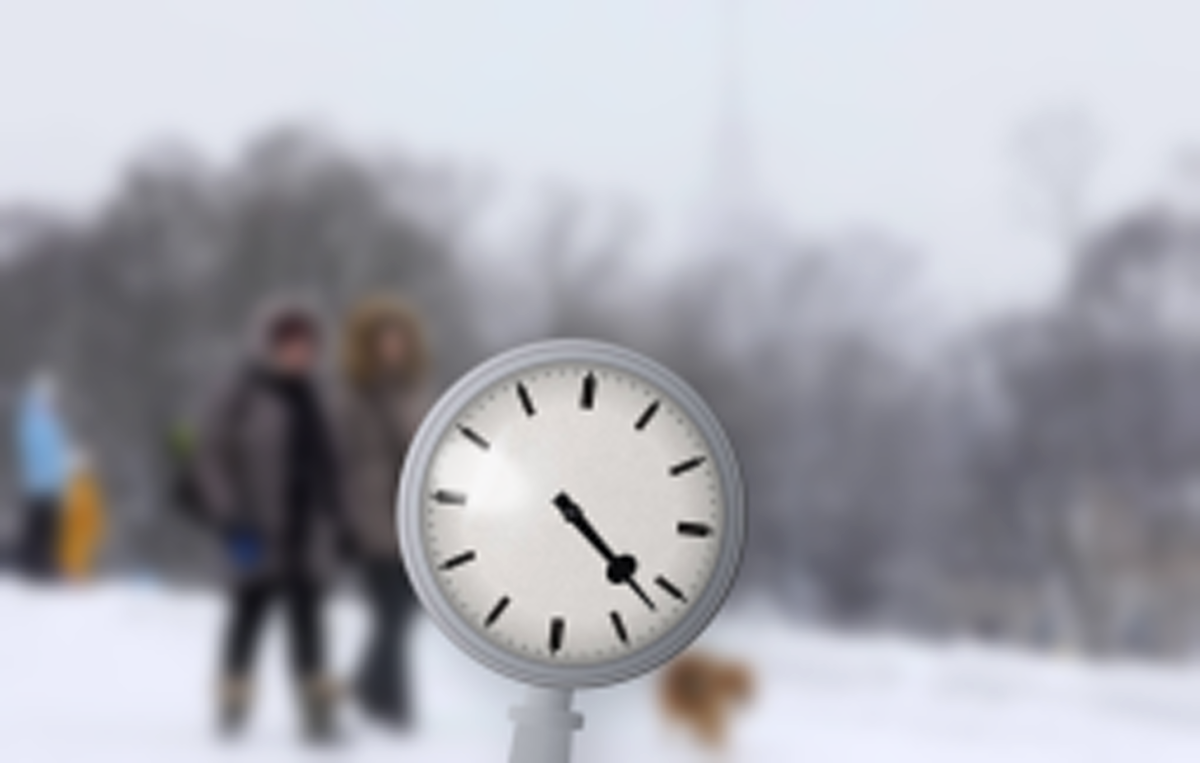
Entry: h=4 m=22
